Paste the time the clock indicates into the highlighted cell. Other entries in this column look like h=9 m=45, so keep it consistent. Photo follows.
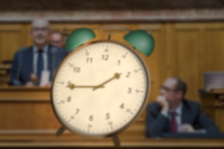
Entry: h=1 m=44
